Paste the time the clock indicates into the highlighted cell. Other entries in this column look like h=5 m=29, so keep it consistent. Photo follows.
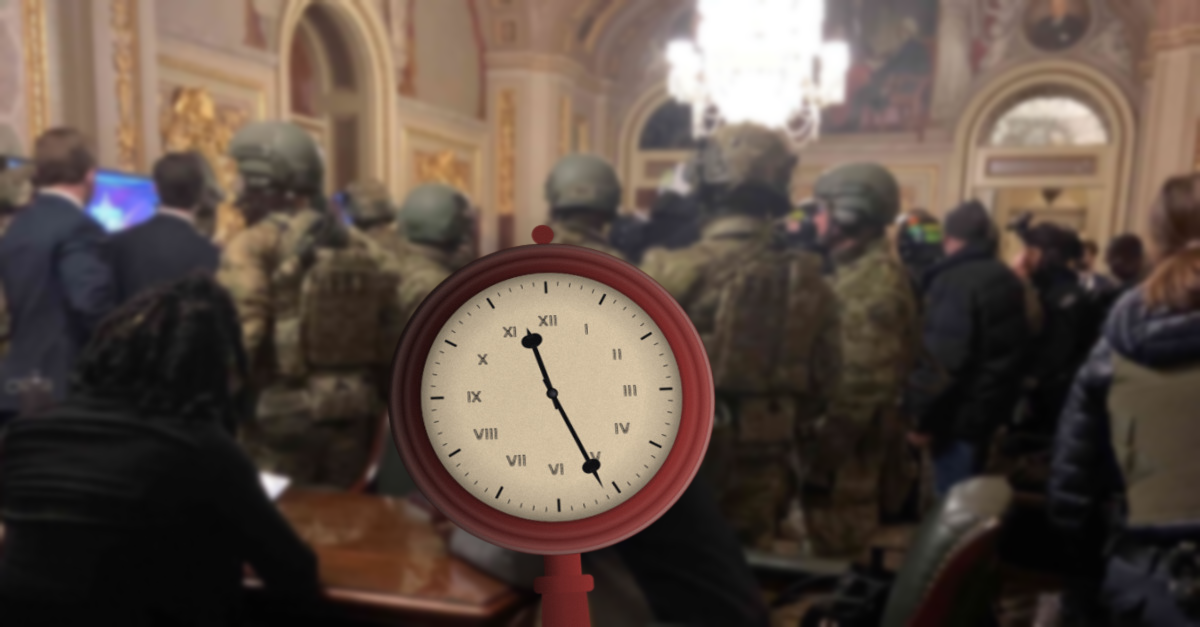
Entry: h=11 m=26
